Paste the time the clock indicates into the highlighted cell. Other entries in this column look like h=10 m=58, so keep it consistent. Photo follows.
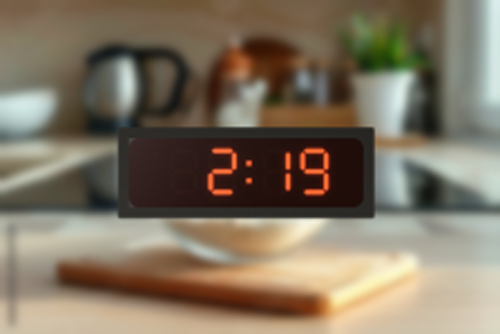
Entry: h=2 m=19
